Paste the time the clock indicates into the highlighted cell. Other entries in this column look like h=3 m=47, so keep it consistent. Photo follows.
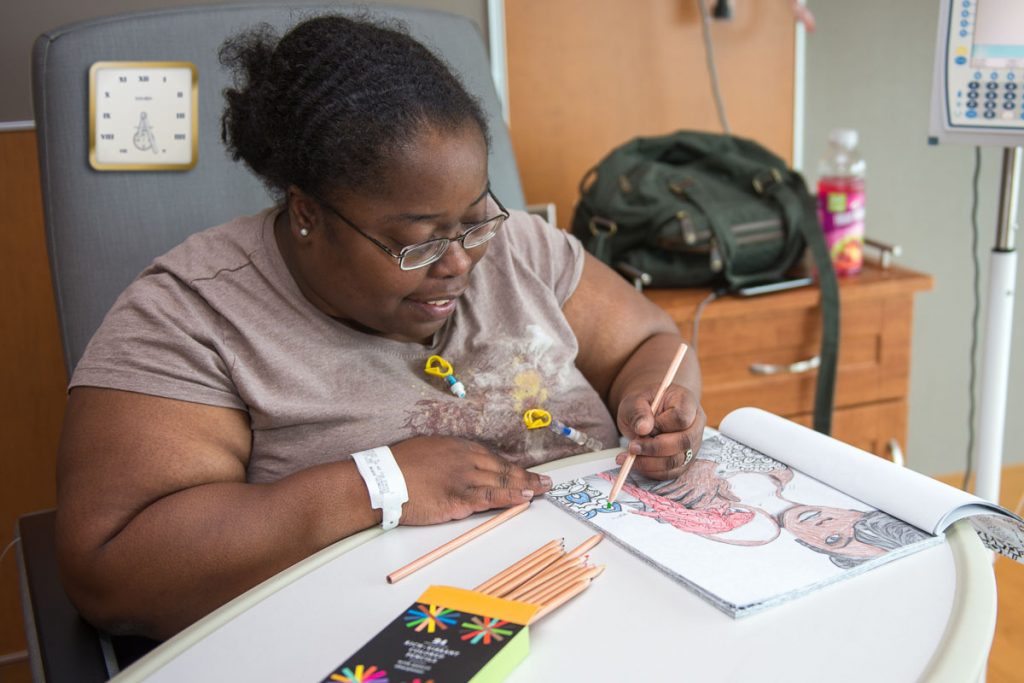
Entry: h=6 m=27
